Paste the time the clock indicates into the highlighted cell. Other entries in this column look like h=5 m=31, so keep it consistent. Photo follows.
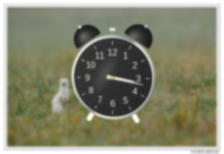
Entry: h=3 m=17
